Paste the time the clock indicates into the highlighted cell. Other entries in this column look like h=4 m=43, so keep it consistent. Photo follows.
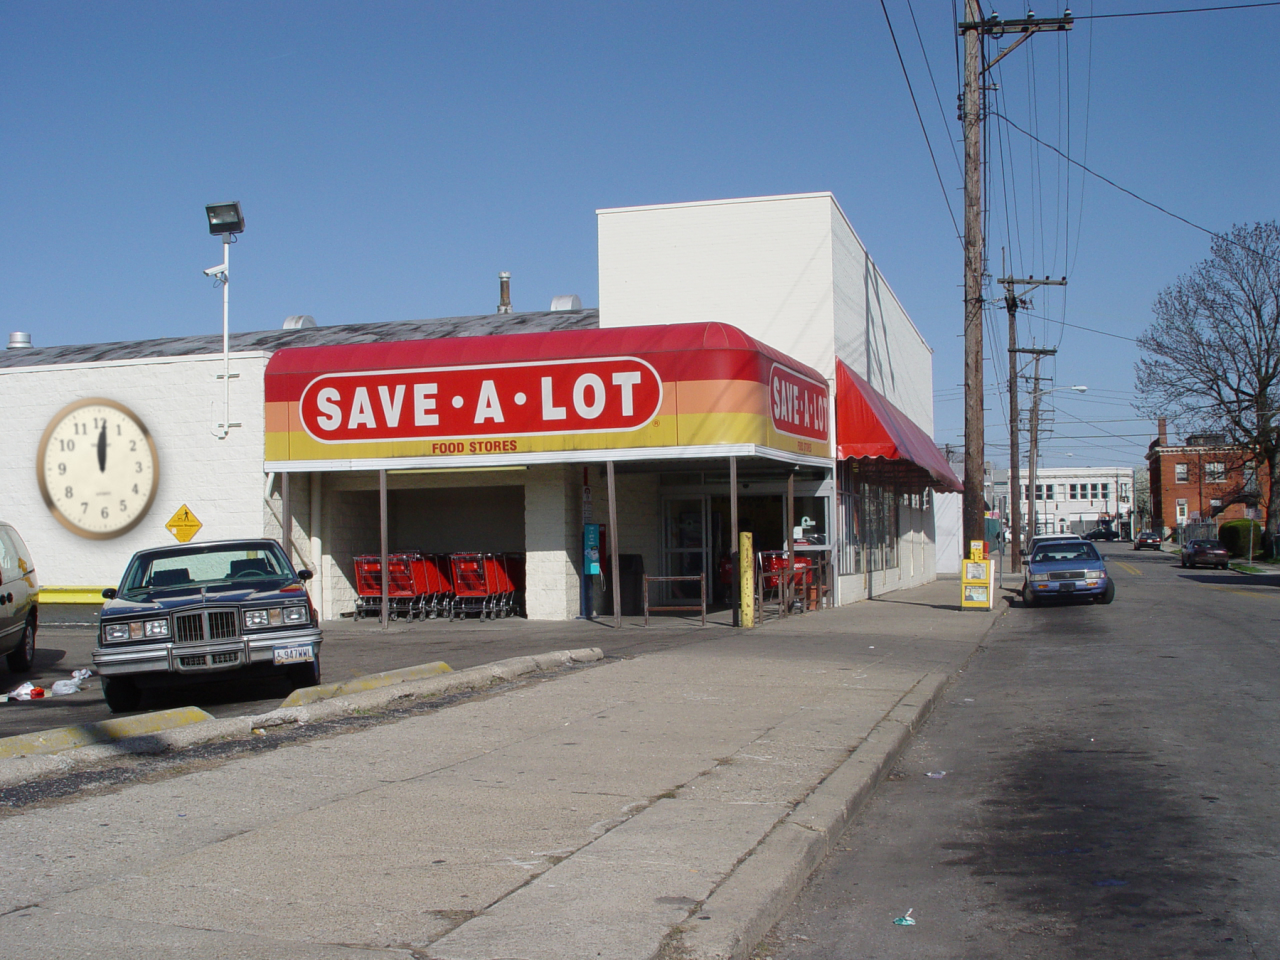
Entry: h=12 m=1
